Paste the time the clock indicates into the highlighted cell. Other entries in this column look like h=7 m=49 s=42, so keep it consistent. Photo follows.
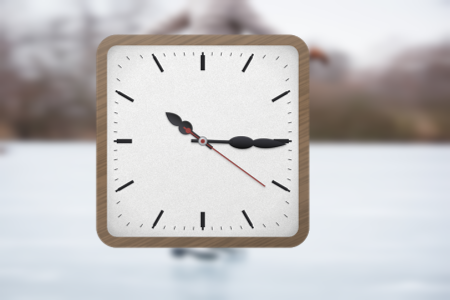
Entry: h=10 m=15 s=21
